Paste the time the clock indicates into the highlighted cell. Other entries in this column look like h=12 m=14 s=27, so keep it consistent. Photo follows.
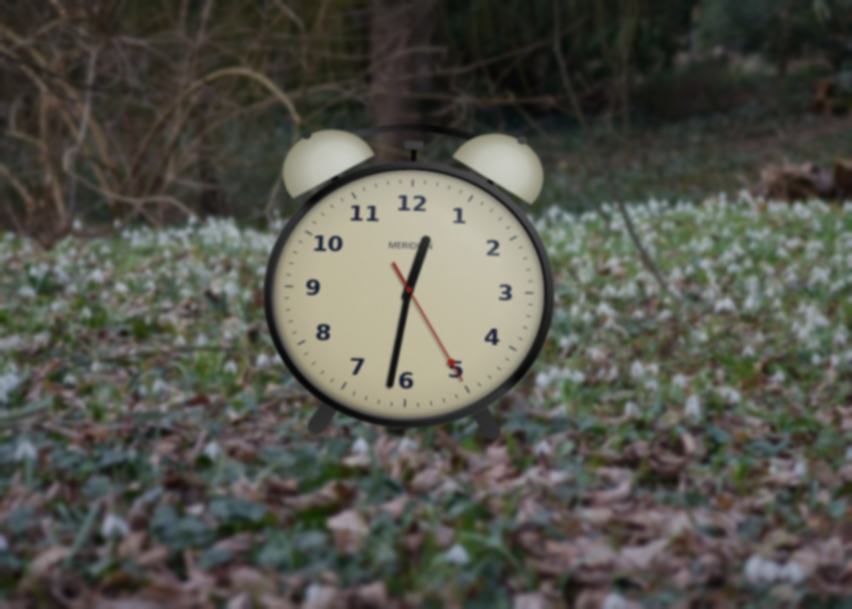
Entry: h=12 m=31 s=25
